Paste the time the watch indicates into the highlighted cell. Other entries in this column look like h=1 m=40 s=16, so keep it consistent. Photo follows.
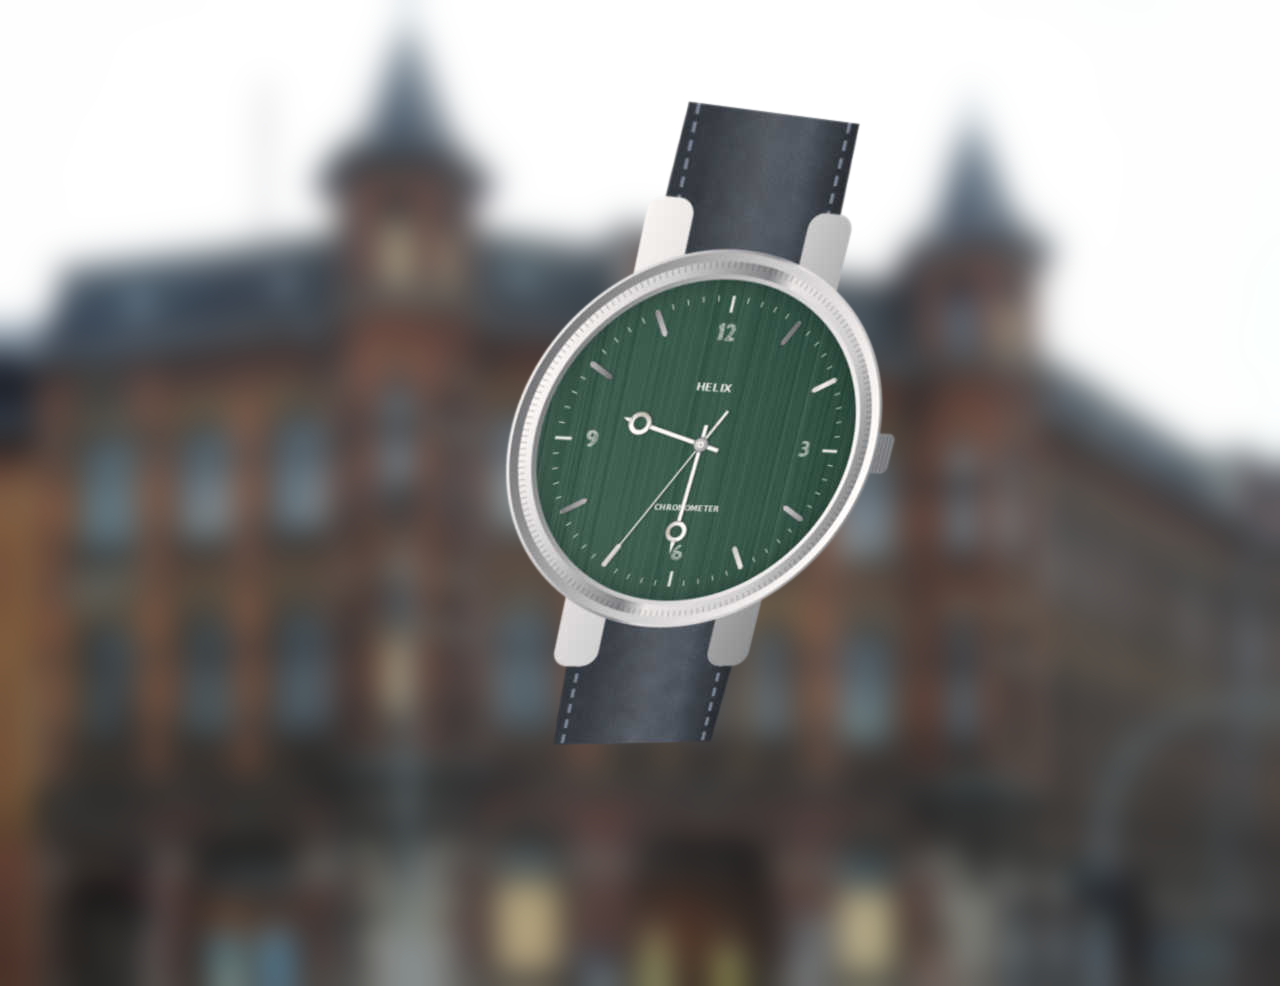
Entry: h=9 m=30 s=35
